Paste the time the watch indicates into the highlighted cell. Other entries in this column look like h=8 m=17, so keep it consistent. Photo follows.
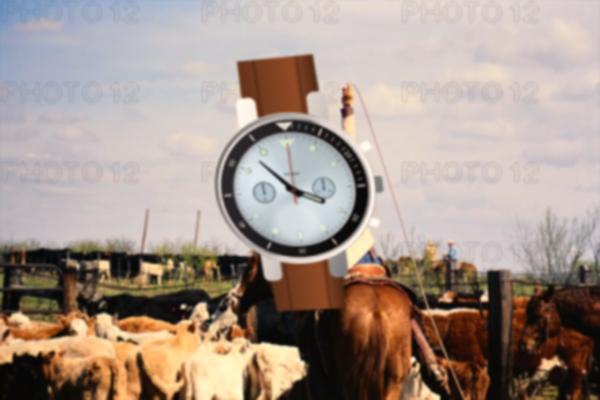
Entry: h=3 m=53
